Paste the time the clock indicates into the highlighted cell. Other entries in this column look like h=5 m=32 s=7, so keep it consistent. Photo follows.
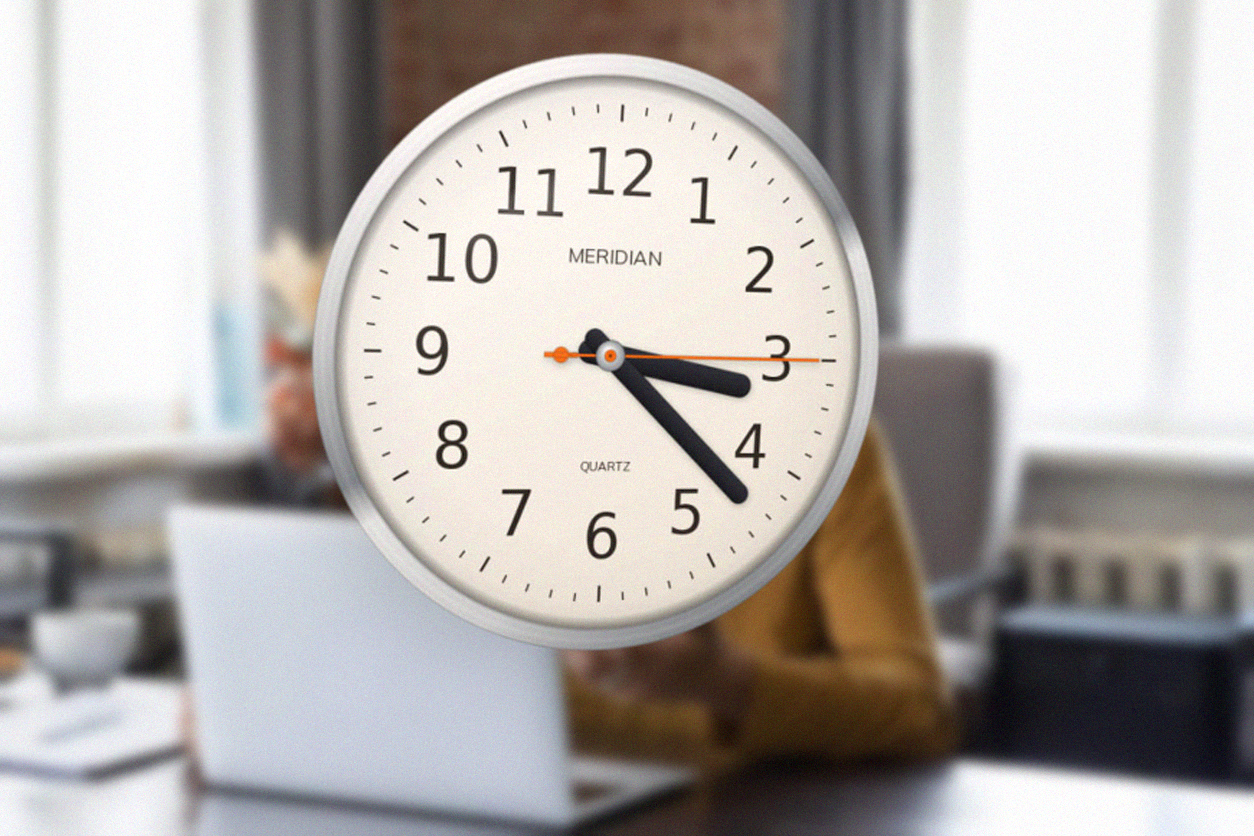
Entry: h=3 m=22 s=15
